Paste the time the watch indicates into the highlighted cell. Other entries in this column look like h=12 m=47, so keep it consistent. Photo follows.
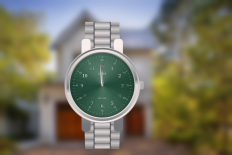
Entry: h=11 m=59
